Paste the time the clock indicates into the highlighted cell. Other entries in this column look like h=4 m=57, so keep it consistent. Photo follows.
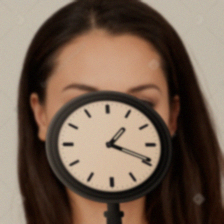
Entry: h=1 m=19
